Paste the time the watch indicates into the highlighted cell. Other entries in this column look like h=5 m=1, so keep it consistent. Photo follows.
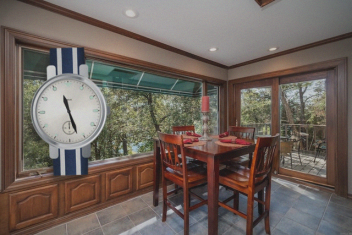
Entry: h=11 m=27
